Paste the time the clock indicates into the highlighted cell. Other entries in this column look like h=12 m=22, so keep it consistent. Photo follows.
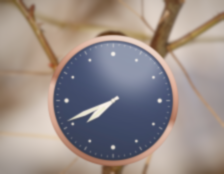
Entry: h=7 m=41
